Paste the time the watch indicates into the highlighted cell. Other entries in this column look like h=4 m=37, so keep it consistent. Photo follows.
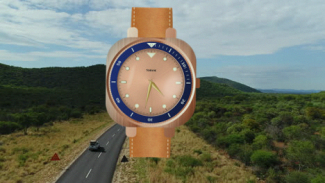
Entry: h=4 m=32
